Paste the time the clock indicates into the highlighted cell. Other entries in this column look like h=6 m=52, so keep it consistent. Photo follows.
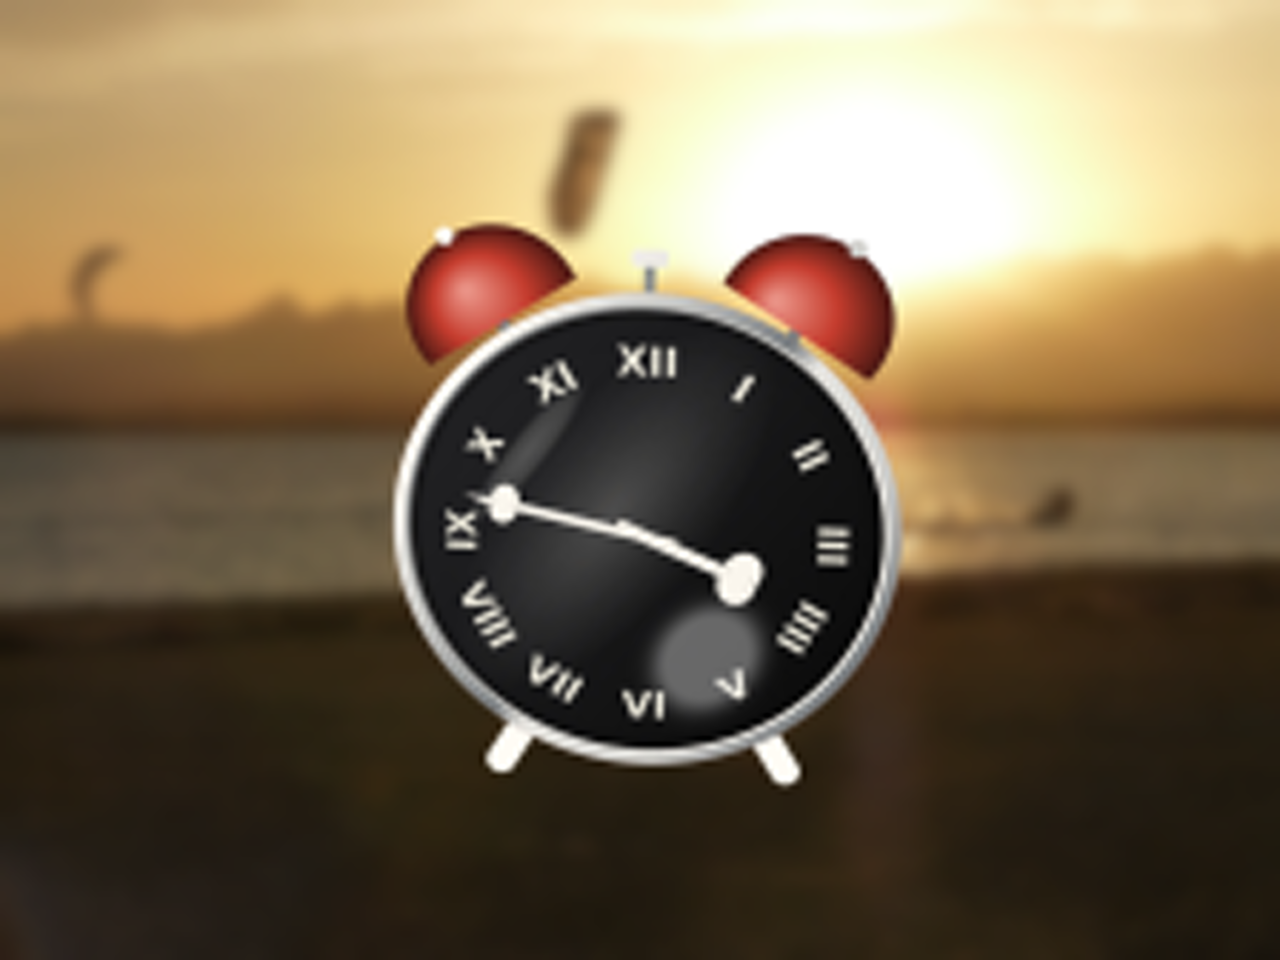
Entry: h=3 m=47
